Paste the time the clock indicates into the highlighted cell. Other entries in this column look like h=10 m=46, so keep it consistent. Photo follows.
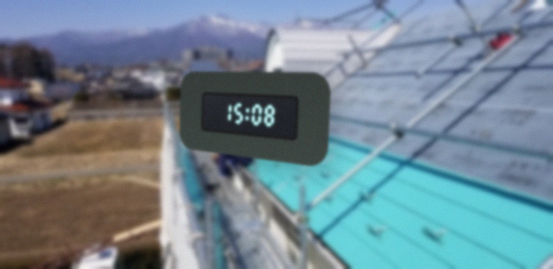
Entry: h=15 m=8
